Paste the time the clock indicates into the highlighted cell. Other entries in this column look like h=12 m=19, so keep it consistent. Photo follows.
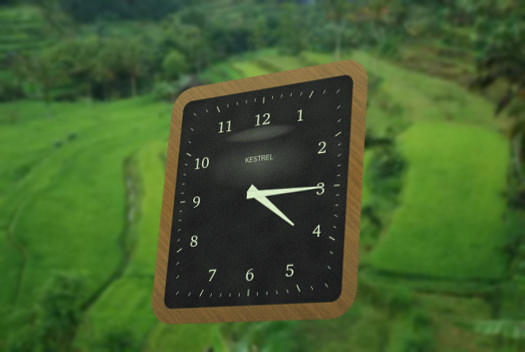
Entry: h=4 m=15
